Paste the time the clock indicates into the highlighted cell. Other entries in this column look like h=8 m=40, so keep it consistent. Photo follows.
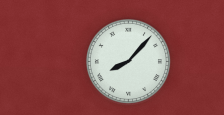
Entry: h=8 m=7
